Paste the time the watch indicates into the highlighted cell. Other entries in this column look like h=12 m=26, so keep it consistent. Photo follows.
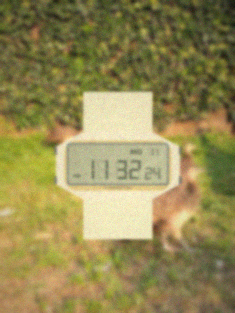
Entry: h=11 m=32
